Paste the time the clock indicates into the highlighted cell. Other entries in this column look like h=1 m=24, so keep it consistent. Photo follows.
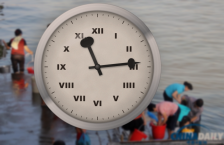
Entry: h=11 m=14
